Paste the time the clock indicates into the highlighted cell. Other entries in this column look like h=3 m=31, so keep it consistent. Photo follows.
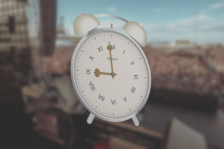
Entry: h=8 m=59
